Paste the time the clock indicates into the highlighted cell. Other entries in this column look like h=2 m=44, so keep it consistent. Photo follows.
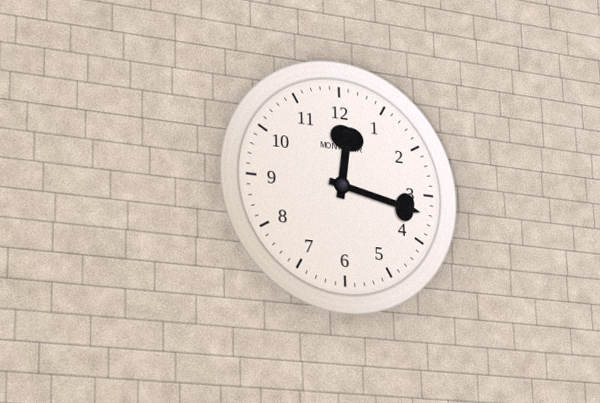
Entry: h=12 m=17
